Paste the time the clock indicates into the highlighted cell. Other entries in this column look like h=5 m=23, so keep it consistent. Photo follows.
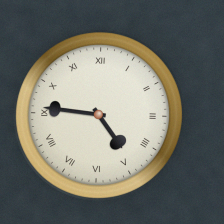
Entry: h=4 m=46
